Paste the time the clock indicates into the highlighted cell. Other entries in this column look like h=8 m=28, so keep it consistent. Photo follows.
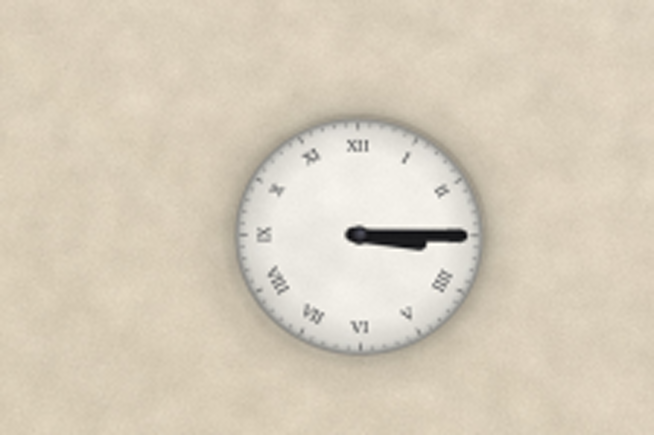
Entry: h=3 m=15
